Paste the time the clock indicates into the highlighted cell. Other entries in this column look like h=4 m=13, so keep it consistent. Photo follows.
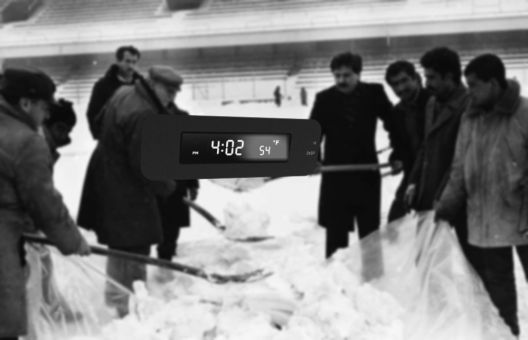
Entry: h=4 m=2
